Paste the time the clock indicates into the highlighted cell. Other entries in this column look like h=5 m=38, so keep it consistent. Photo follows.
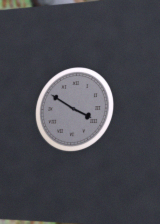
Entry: h=3 m=50
